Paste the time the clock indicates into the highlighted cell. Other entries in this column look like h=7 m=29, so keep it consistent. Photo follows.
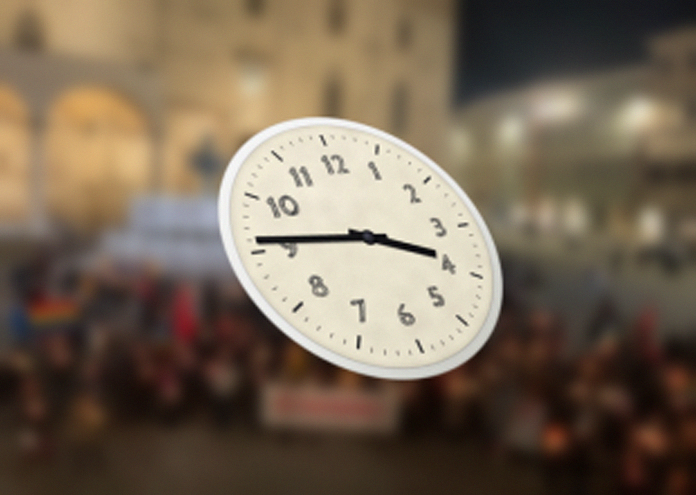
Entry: h=3 m=46
